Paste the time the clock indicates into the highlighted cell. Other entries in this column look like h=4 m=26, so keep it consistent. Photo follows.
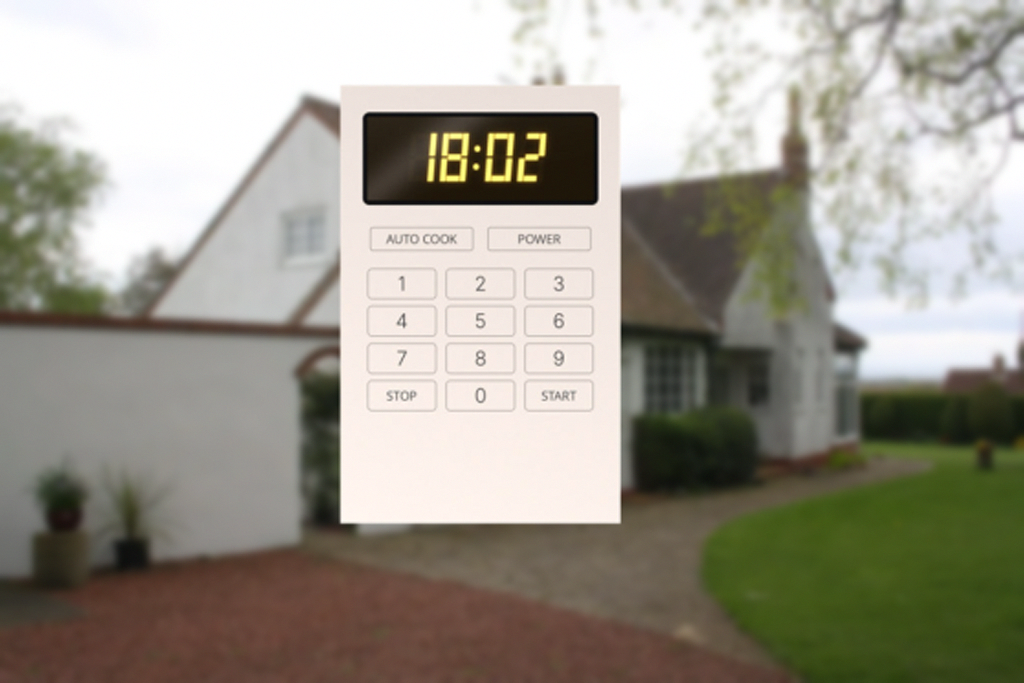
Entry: h=18 m=2
